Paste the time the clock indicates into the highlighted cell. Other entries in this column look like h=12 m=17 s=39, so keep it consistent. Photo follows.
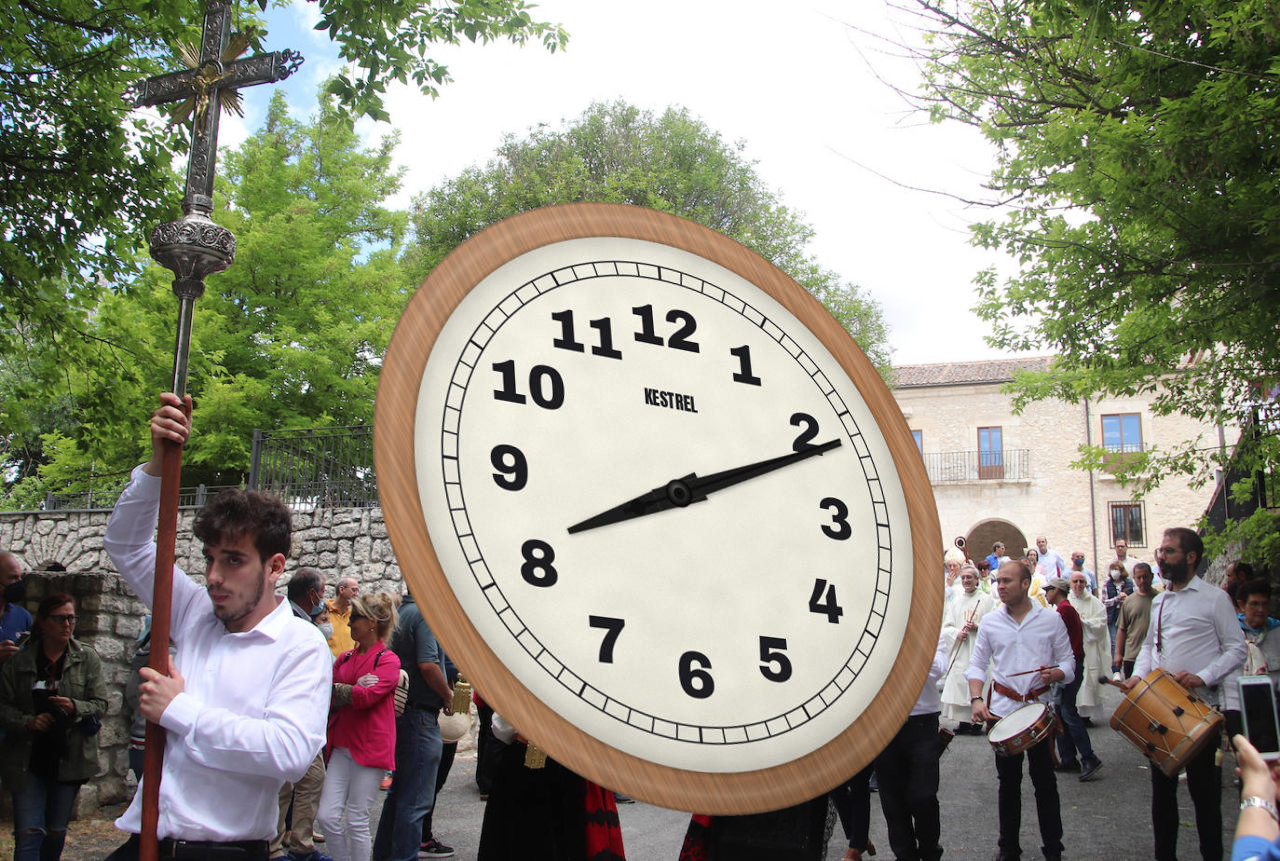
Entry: h=8 m=11 s=11
